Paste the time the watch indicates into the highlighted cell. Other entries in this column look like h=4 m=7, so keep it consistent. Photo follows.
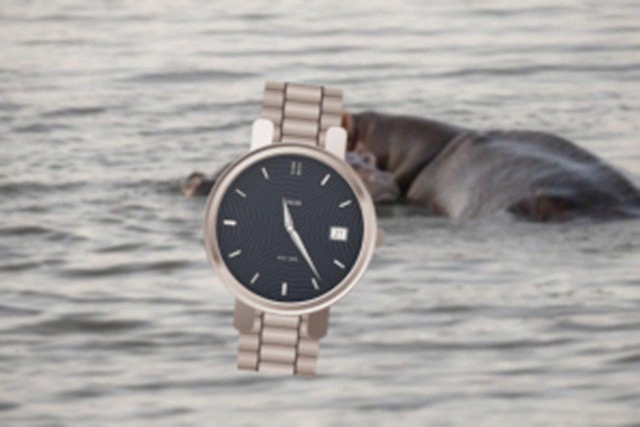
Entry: h=11 m=24
